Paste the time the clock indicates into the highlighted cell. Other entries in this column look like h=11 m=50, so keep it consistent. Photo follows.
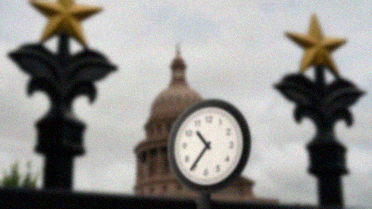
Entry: h=10 m=36
